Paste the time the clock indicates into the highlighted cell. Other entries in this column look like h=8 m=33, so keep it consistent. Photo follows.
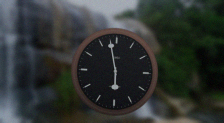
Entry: h=5 m=58
